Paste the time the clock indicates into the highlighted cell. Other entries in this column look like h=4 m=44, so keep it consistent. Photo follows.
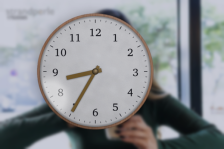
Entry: h=8 m=35
